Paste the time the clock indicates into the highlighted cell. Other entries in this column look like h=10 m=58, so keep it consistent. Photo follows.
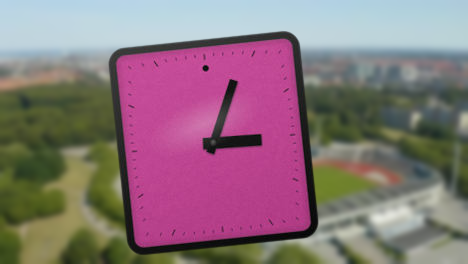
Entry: h=3 m=4
